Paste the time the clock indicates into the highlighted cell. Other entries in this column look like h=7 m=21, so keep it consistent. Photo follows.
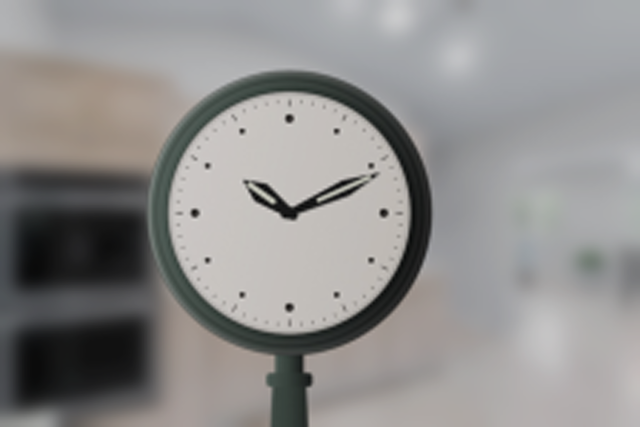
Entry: h=10 m=11
